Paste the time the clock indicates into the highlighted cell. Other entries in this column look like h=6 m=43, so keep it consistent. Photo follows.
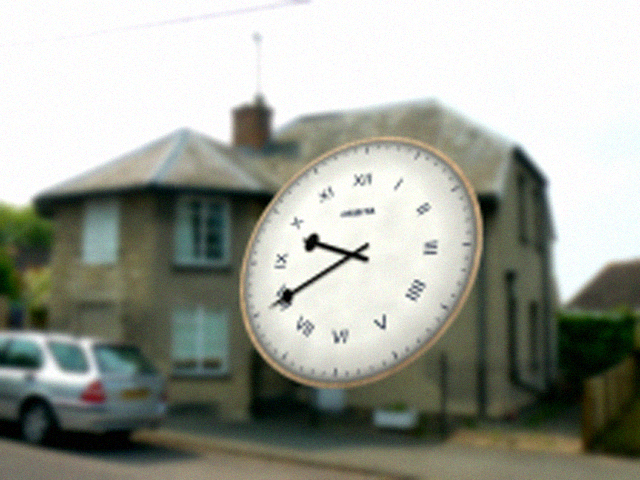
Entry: h=9 m=40
